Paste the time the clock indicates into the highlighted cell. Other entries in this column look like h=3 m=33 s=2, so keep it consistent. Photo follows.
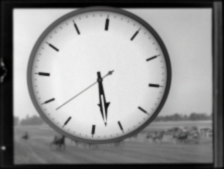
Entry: h=5 m=27 s=38
